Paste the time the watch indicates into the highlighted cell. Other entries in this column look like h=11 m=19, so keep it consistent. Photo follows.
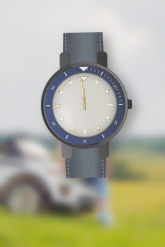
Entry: h=11 m=59
